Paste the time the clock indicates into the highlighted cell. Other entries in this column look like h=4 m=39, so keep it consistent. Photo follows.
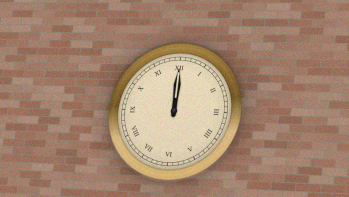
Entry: h=12 m=0
